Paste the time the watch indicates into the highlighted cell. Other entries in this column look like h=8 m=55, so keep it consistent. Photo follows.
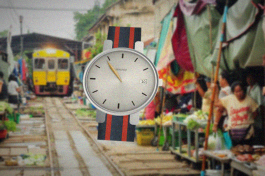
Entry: h=10 m=54
